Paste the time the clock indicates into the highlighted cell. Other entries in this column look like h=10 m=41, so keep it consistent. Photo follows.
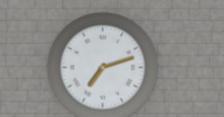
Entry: h=7 m=12
